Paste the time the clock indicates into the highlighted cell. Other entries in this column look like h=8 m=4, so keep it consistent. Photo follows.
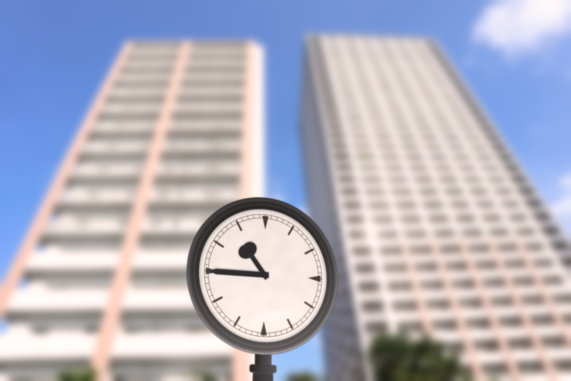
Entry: h=10 m=45
